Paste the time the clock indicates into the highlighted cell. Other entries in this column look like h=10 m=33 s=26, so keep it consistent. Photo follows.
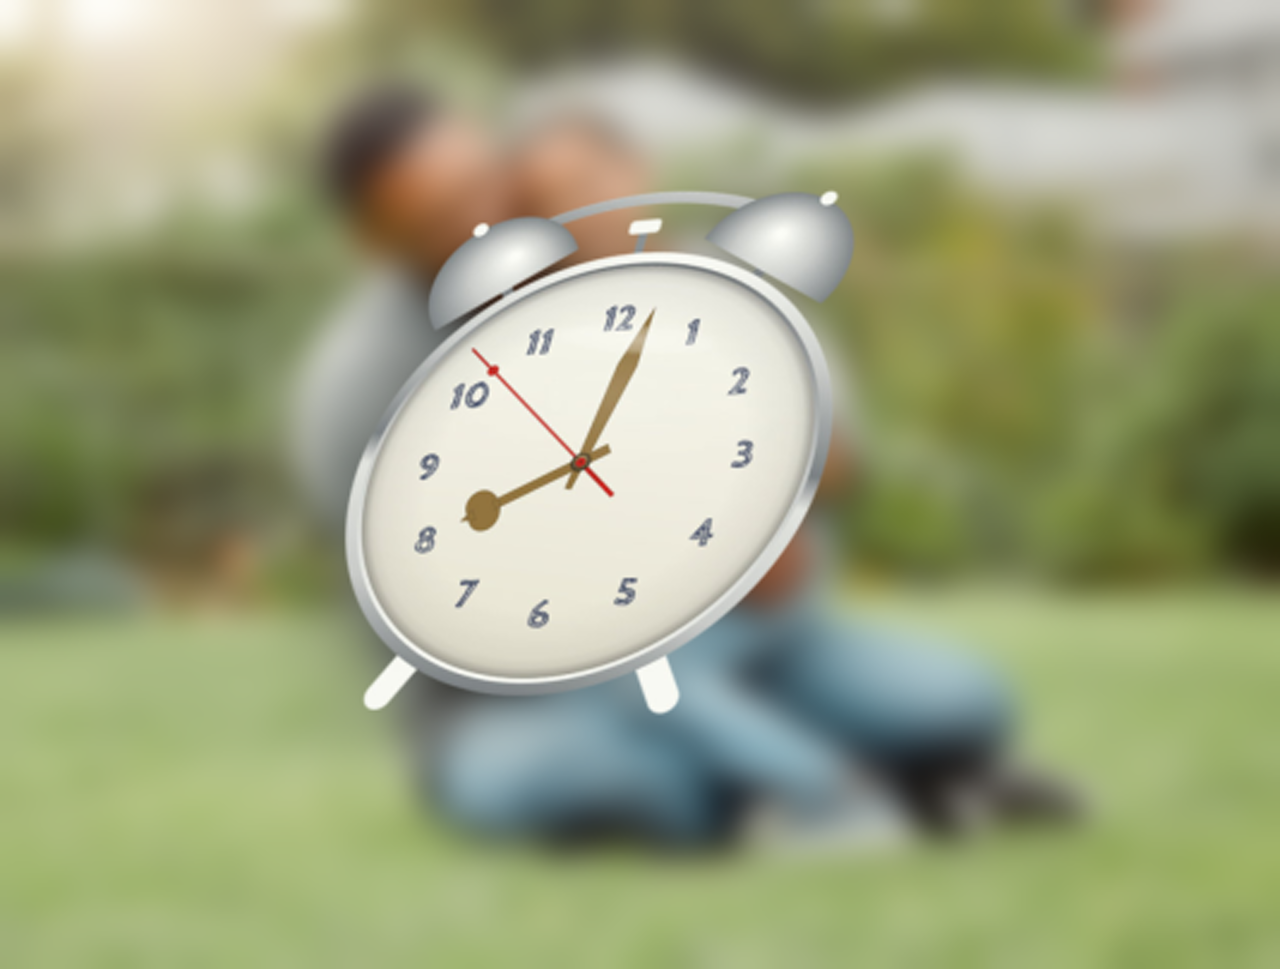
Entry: h=8 m=1 s=52
